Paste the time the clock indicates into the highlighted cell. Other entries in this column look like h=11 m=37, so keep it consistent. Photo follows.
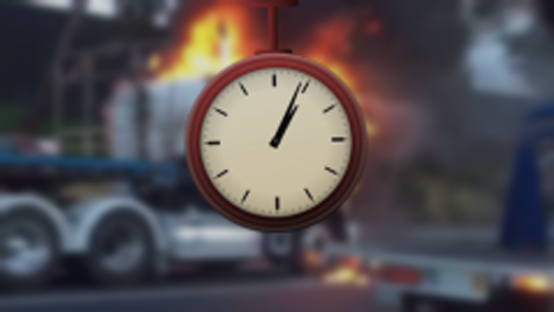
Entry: h=1 m=4
